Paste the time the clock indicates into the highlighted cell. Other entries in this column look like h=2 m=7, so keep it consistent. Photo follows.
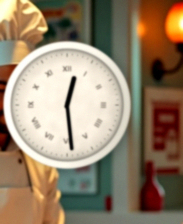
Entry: h=12 m=29
